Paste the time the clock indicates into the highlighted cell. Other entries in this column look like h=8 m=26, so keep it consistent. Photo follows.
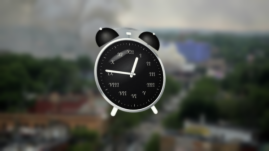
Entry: h=12 m=46
